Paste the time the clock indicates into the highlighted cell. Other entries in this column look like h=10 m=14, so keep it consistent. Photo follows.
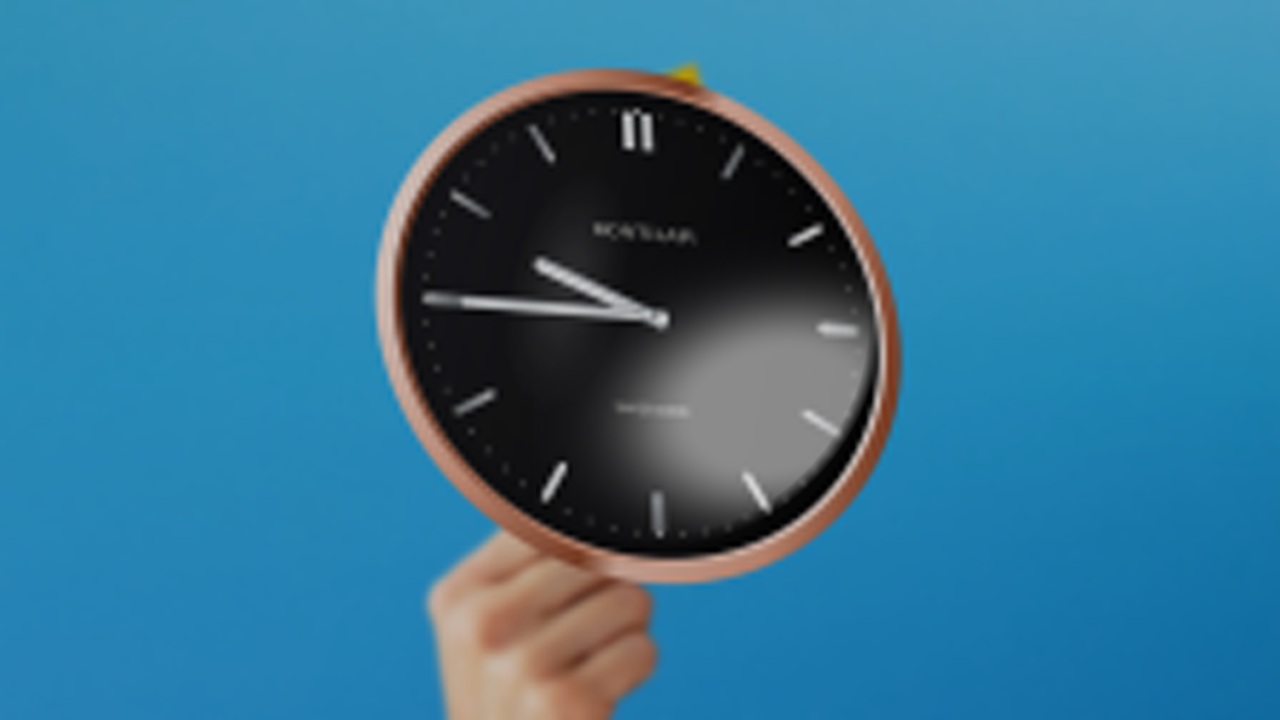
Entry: h=9 m=45
